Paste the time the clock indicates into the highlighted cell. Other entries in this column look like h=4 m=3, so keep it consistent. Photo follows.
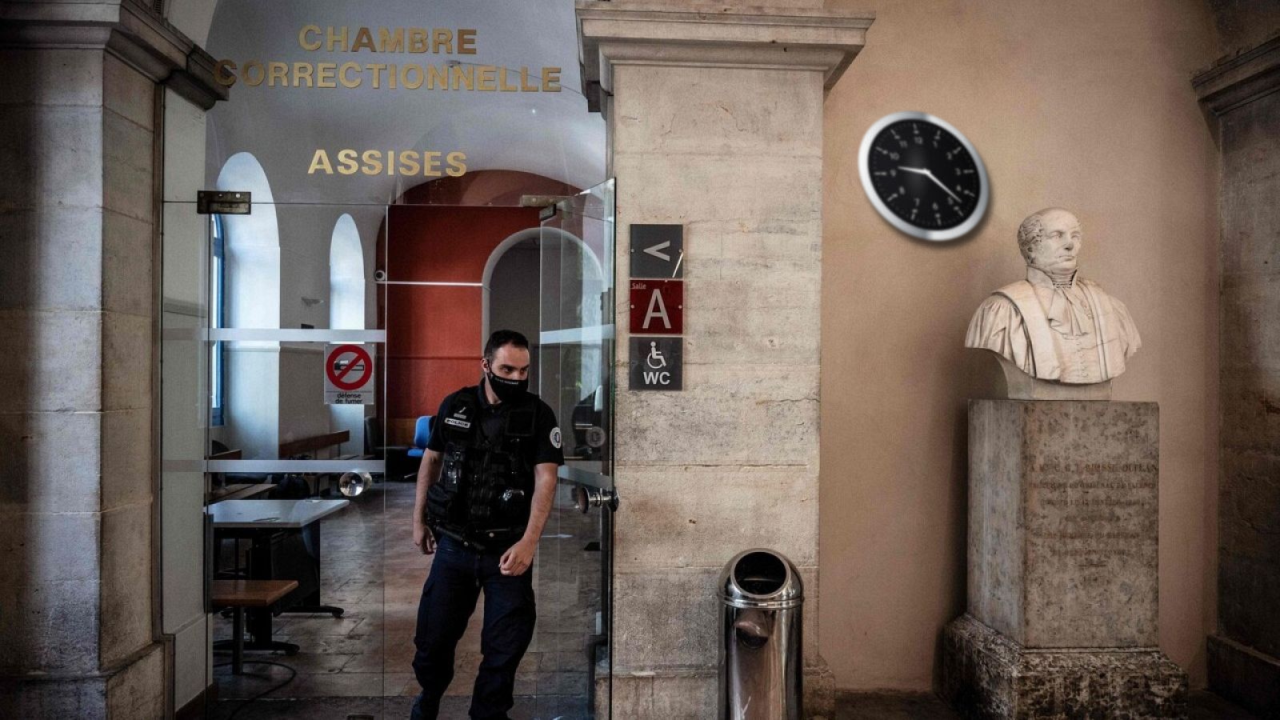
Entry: h=9 m=23
